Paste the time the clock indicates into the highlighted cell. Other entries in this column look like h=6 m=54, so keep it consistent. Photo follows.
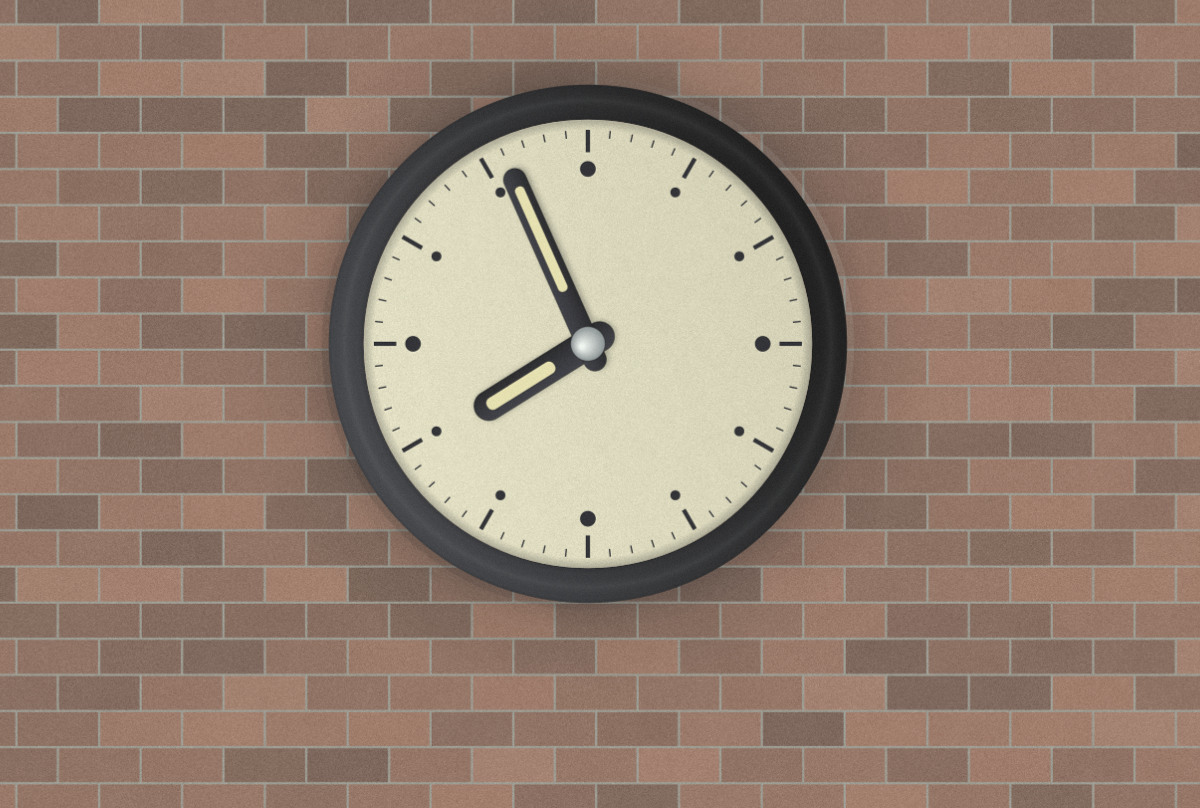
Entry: h=7 m=56
